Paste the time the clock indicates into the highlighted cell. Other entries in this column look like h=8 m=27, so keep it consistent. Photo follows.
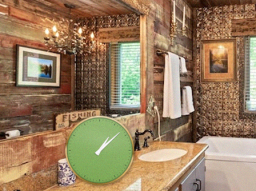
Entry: h=1 m=8
